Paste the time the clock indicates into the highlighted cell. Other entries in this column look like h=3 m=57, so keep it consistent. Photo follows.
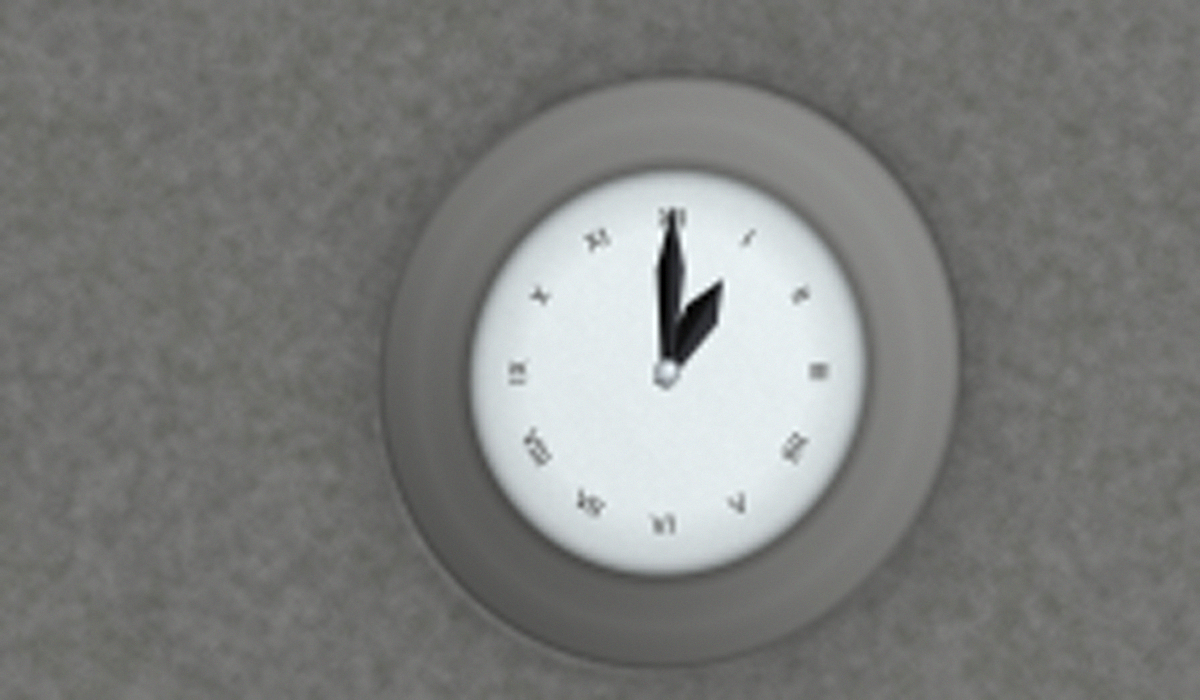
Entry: h=1 m=0
